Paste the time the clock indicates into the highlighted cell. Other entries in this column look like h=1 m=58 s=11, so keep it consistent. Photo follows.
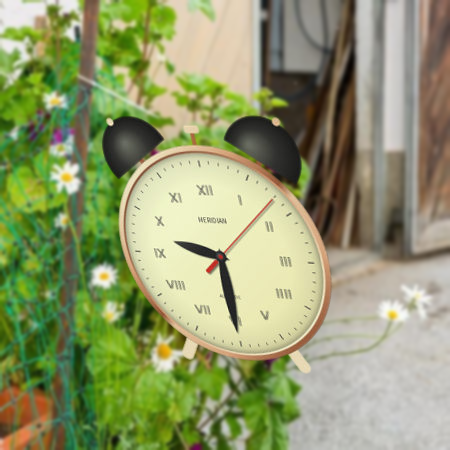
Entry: h=9 m=30 s=8
